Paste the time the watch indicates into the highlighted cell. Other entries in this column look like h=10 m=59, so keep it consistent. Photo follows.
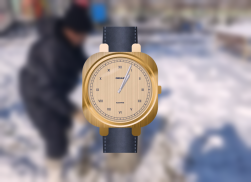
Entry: h=1 m=4
